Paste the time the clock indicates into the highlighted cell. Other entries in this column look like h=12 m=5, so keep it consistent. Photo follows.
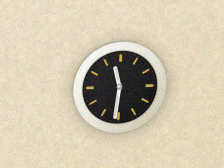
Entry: h=11 m=31
